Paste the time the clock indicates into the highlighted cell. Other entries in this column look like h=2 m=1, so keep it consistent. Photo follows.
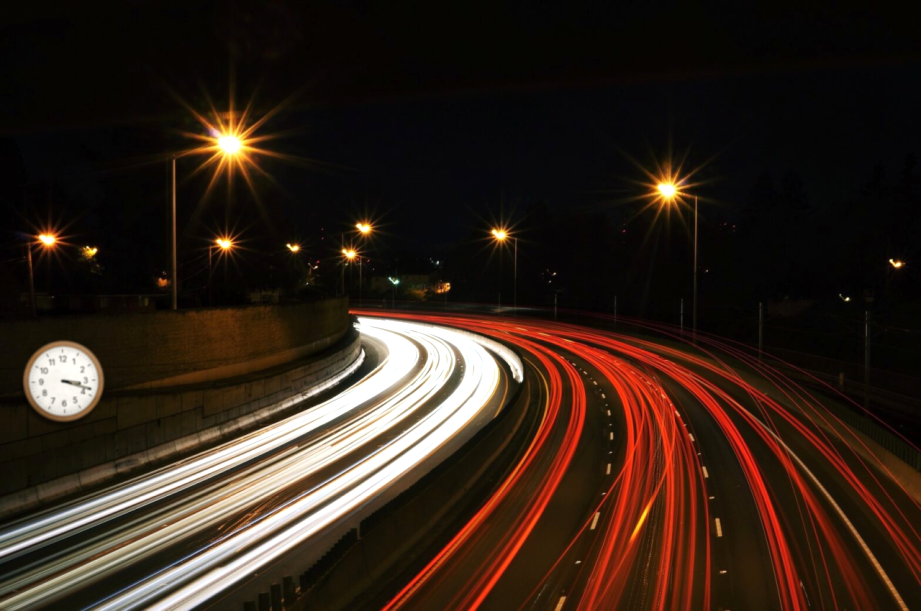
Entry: h=3 m=18
